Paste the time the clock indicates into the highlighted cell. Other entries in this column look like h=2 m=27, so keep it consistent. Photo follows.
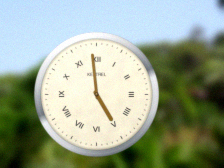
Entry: h=4 m=59
